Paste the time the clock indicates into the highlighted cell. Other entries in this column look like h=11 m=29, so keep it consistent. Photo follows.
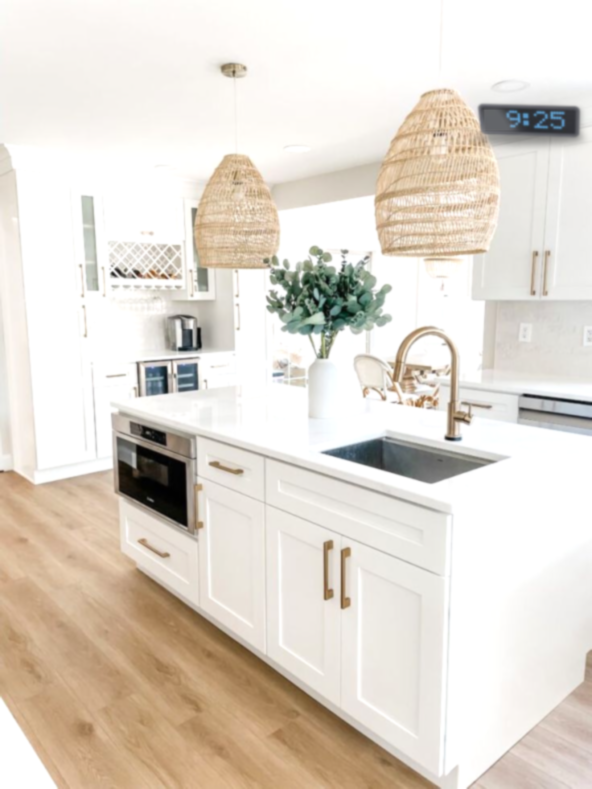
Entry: h=9 m=25
